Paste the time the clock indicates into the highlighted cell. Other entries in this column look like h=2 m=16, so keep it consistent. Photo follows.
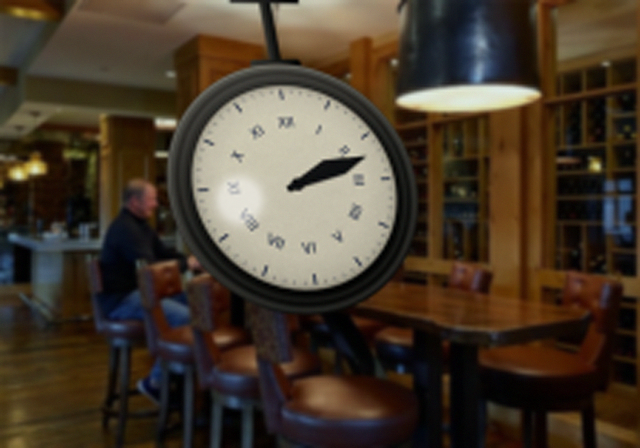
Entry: h=2 m=12
